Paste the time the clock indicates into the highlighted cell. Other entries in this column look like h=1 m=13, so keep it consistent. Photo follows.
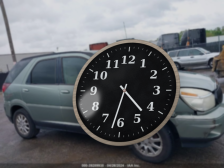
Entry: h=4 m=32
